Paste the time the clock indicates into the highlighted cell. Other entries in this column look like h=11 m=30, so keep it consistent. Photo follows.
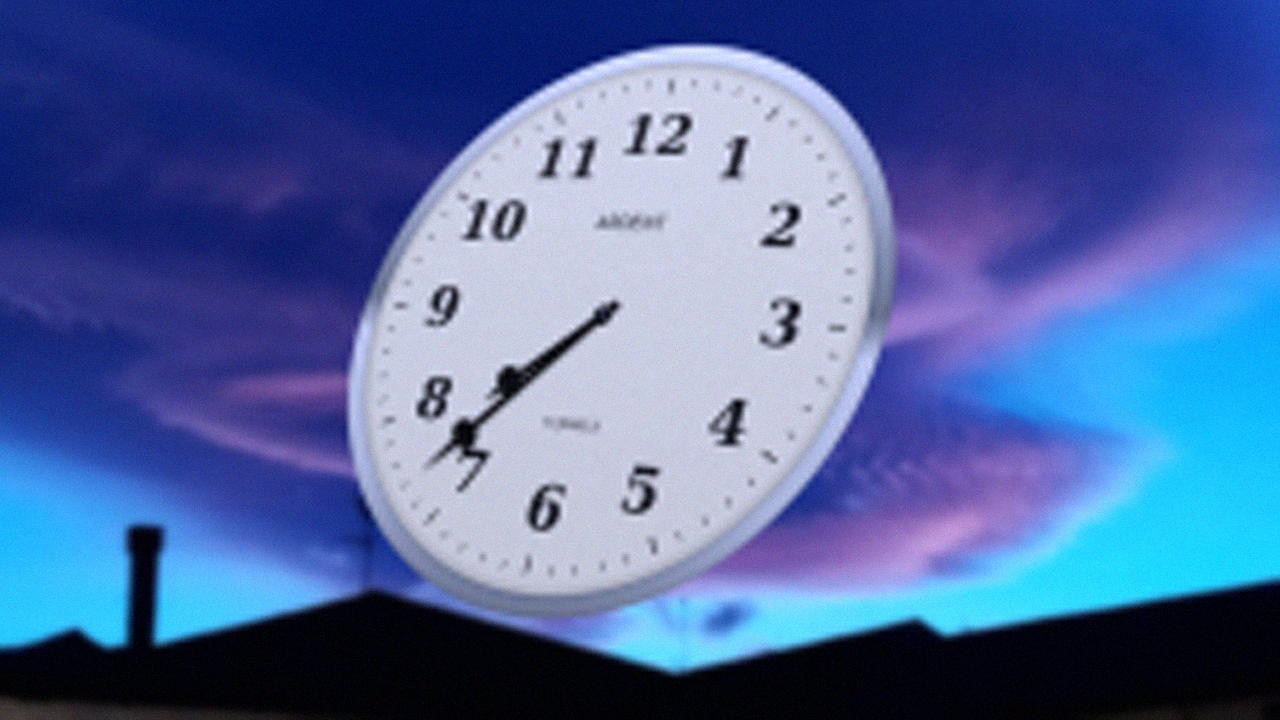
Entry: h=7 m=37
